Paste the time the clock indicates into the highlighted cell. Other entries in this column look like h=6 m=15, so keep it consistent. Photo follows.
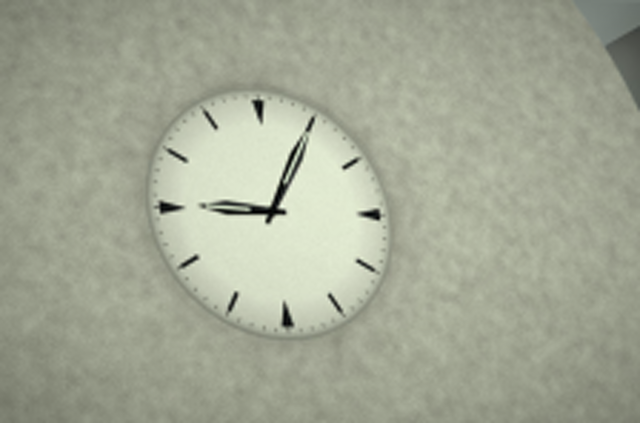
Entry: h=9 m=5
